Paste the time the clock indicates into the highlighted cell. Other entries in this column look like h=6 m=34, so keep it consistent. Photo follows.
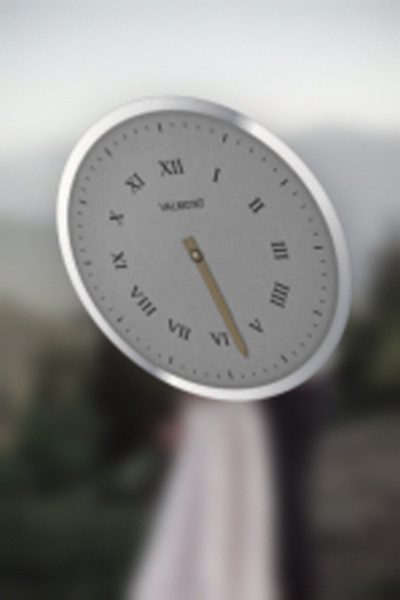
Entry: h=5 m=28
